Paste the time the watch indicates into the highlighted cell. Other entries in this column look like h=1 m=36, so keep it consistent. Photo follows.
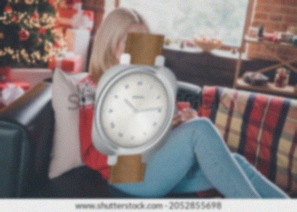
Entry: h=10 m=14
